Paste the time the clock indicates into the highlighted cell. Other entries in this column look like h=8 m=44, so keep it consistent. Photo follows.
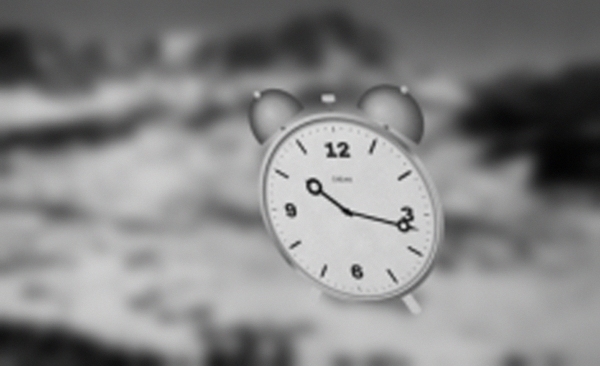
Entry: h=10 m=17
